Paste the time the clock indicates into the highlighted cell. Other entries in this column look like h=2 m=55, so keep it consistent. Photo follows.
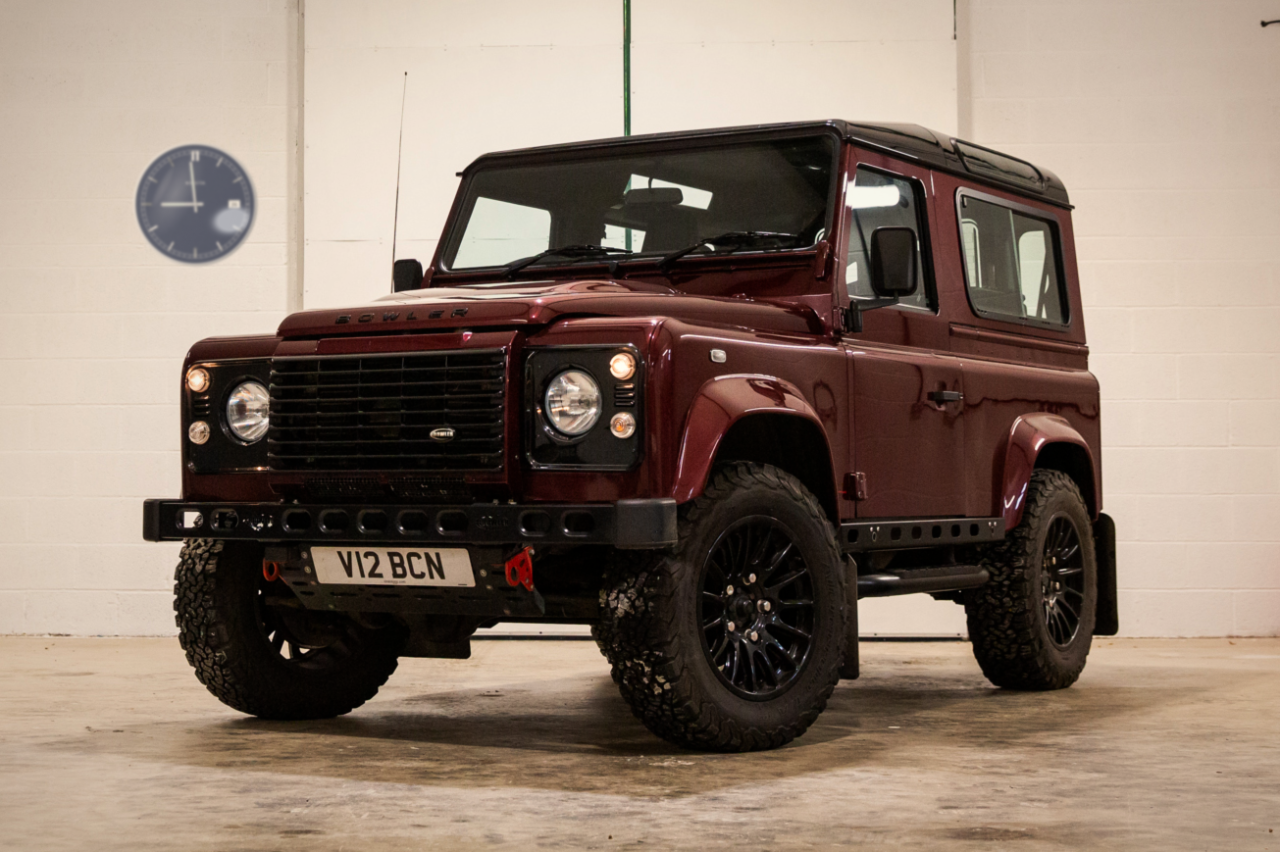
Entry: h=8 m=59
